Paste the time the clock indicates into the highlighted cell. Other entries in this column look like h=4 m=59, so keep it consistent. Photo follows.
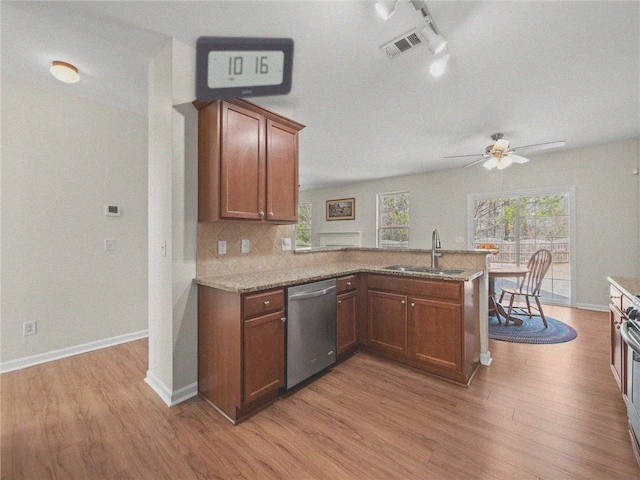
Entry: h=10 m=16
